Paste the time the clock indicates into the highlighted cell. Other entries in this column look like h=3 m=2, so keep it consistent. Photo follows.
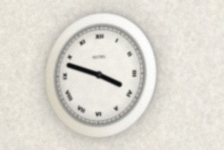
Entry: h=3 m=48
